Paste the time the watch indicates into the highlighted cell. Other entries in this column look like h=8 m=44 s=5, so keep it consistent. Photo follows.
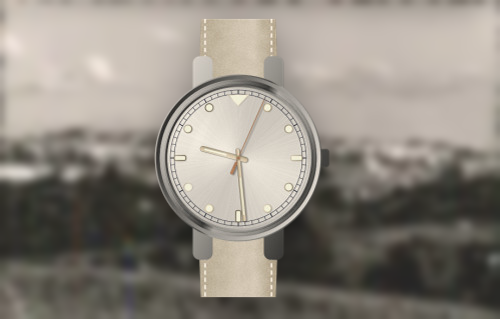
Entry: h=9 m=29 s=4
